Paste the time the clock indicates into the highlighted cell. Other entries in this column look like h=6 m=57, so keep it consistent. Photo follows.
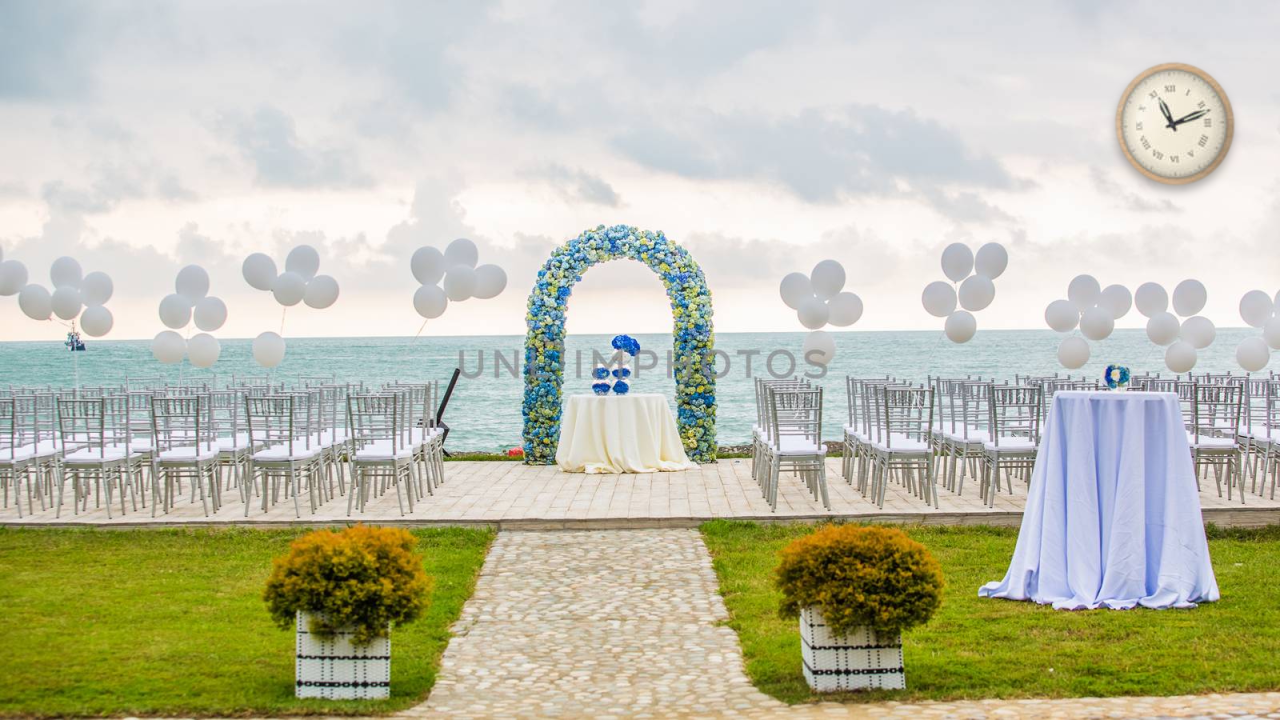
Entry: h=11 m=12
